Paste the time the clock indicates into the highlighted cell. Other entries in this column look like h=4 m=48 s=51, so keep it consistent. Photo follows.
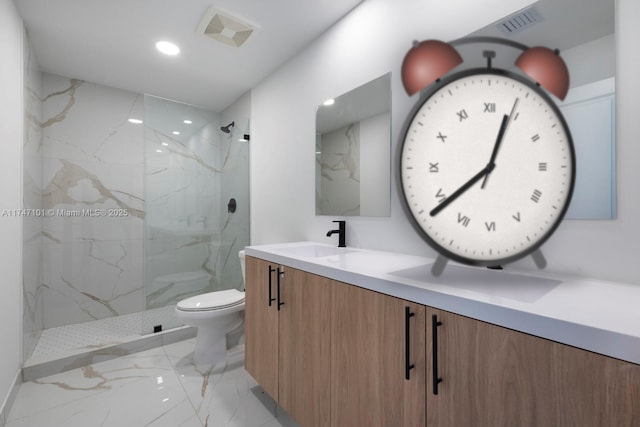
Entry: h=12 m=39 s=4
